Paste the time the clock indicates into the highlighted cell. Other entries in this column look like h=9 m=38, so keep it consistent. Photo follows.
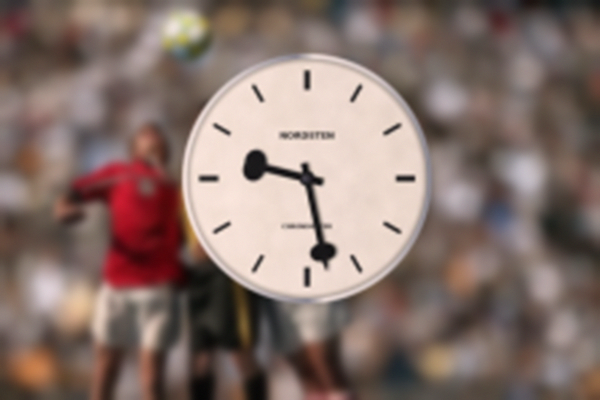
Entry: h=9 m=28
